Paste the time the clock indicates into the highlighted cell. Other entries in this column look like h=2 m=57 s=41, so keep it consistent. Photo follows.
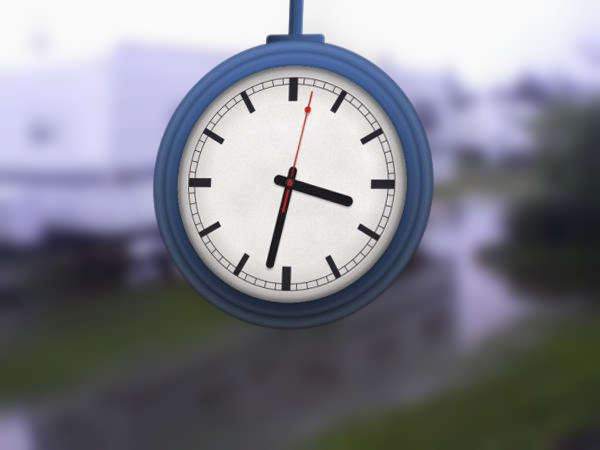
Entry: h=3 m=32 s=2
